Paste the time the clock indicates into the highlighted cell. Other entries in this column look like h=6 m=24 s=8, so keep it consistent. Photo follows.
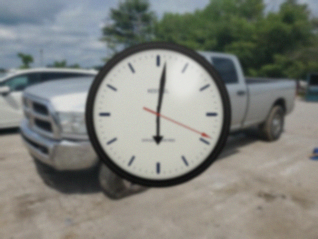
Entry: h=6 m=1 s=19
